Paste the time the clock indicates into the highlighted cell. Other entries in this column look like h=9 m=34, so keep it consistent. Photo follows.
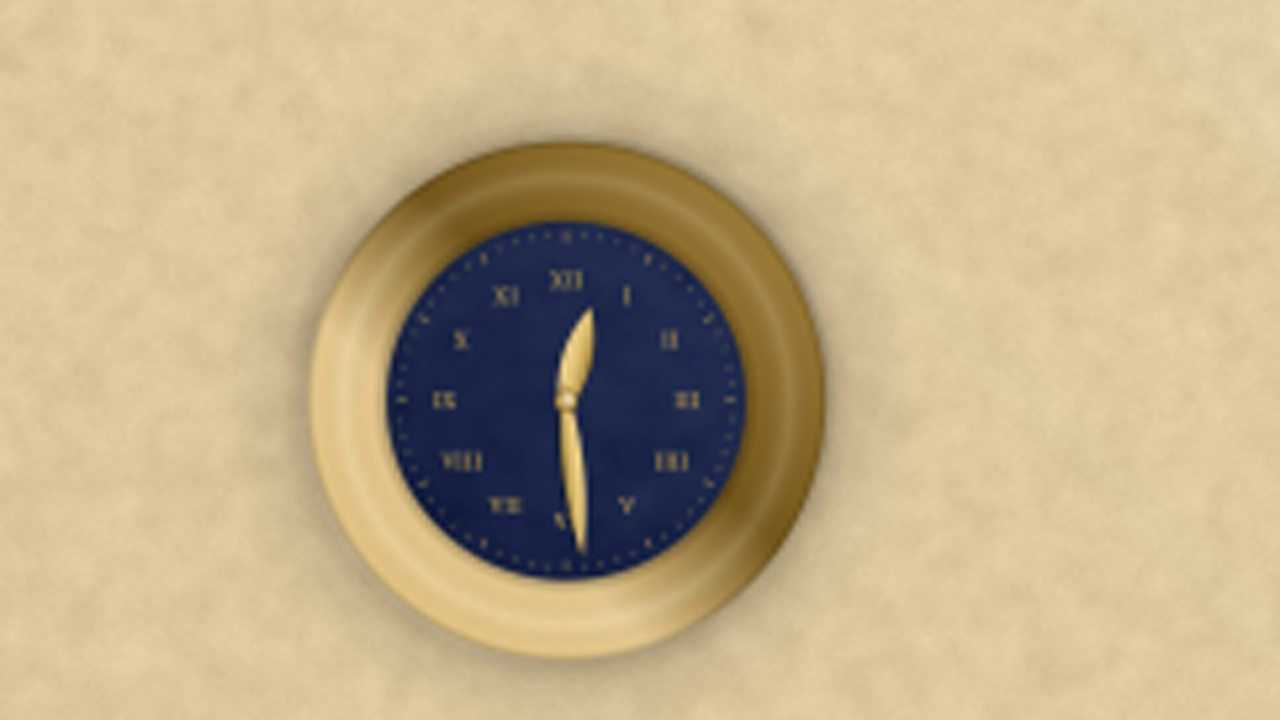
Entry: h=12 m=29
